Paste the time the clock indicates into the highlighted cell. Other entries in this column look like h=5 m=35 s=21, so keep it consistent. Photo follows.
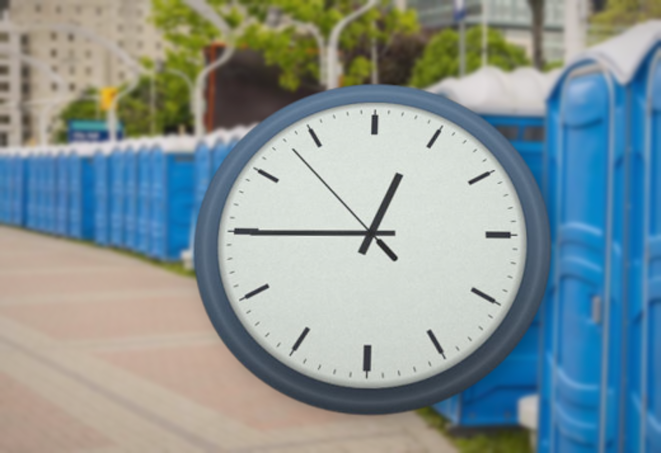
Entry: h=12 m=44 s=53
